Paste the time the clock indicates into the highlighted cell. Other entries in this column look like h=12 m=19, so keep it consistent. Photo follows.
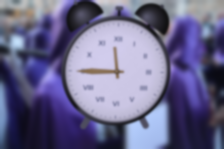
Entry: h=11 m=45
